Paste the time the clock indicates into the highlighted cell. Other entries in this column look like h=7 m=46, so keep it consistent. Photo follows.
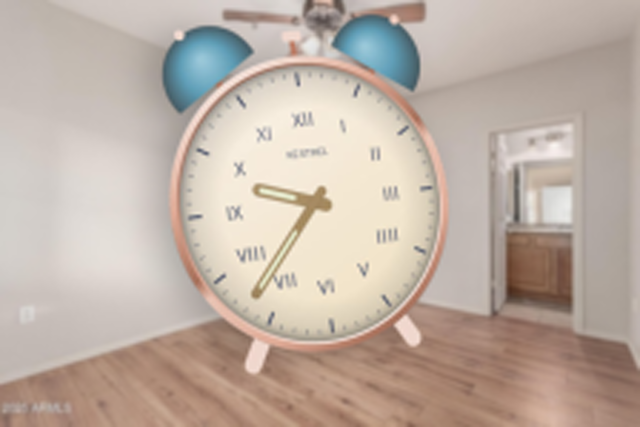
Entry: h=9 m=37
